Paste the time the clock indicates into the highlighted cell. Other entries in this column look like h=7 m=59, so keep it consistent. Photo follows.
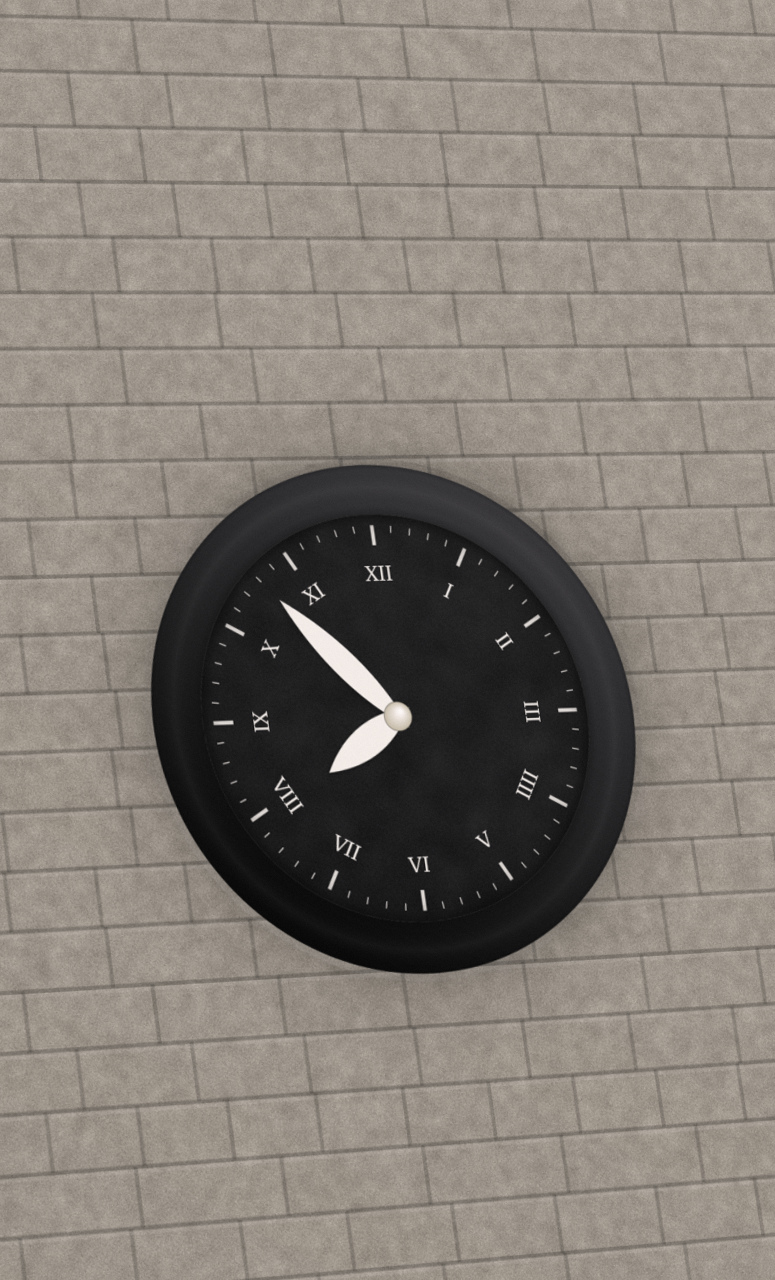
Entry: h=7 m=53
